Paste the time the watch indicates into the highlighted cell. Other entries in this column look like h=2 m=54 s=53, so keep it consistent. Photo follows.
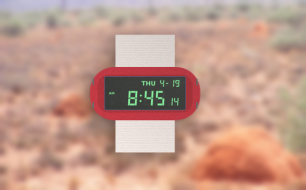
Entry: h=8 m=45 s=14
